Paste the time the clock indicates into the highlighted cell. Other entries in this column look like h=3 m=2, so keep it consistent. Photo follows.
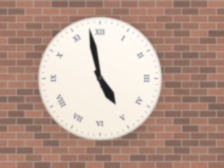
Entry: h=4 m=58
